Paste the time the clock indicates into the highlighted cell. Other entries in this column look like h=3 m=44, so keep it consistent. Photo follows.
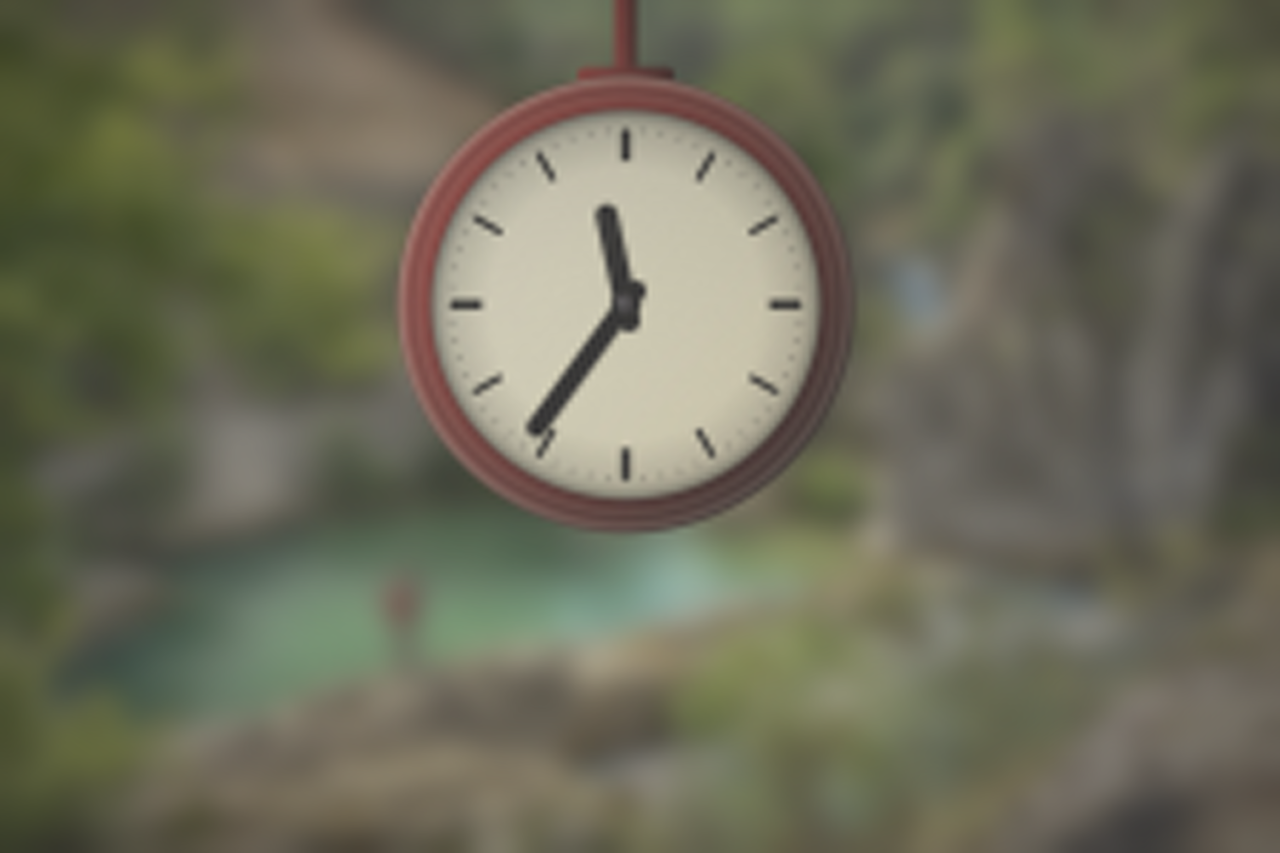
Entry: h=11 m=36
